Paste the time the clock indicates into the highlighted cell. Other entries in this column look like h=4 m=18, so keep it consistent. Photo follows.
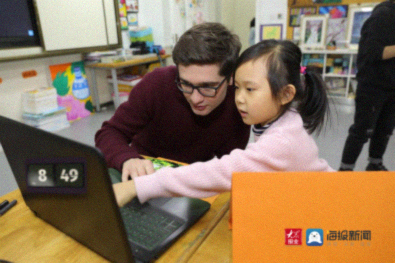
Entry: h=8 m=49
